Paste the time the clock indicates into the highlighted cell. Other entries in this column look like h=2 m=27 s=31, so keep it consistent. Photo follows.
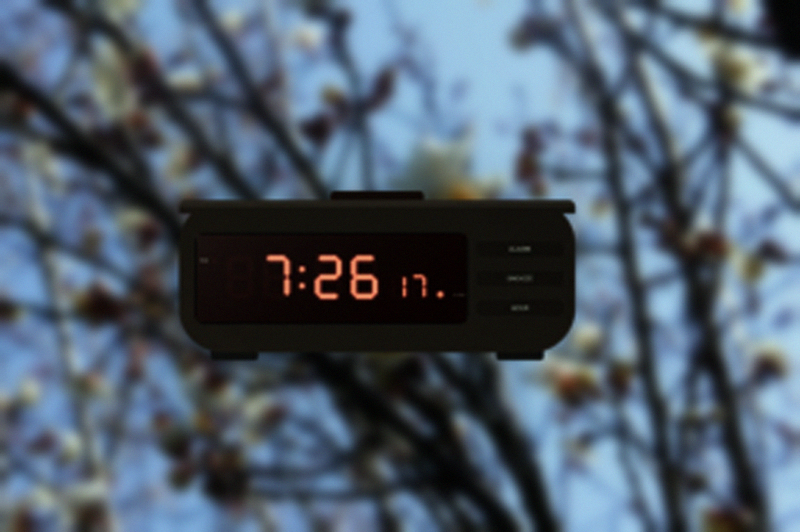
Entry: h=7 m=26 s=17
